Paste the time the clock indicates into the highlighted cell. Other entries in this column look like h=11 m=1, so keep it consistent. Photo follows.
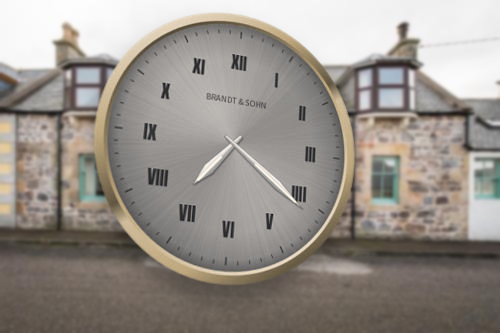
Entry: h=7 m=21
